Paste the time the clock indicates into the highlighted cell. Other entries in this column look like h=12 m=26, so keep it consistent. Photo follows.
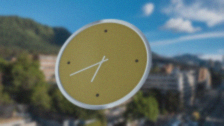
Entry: h=6 m=41
